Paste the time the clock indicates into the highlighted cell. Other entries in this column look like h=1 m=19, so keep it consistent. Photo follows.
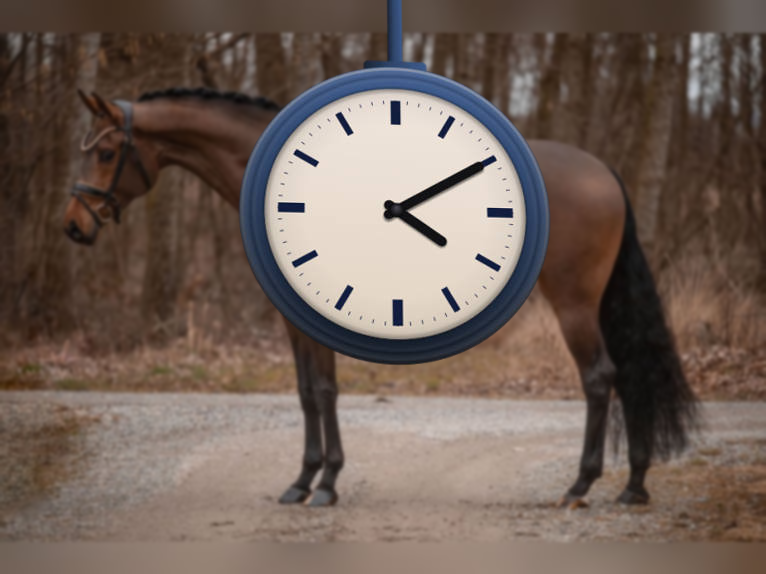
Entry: h=4 m=10
